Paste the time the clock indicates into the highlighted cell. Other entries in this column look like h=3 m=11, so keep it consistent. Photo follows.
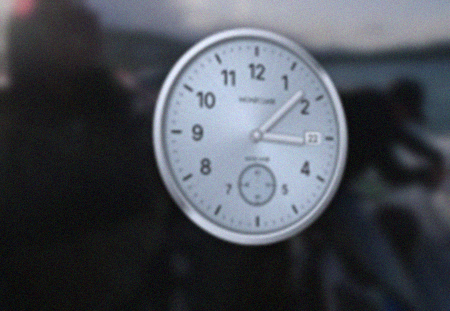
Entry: h=3 m=8
